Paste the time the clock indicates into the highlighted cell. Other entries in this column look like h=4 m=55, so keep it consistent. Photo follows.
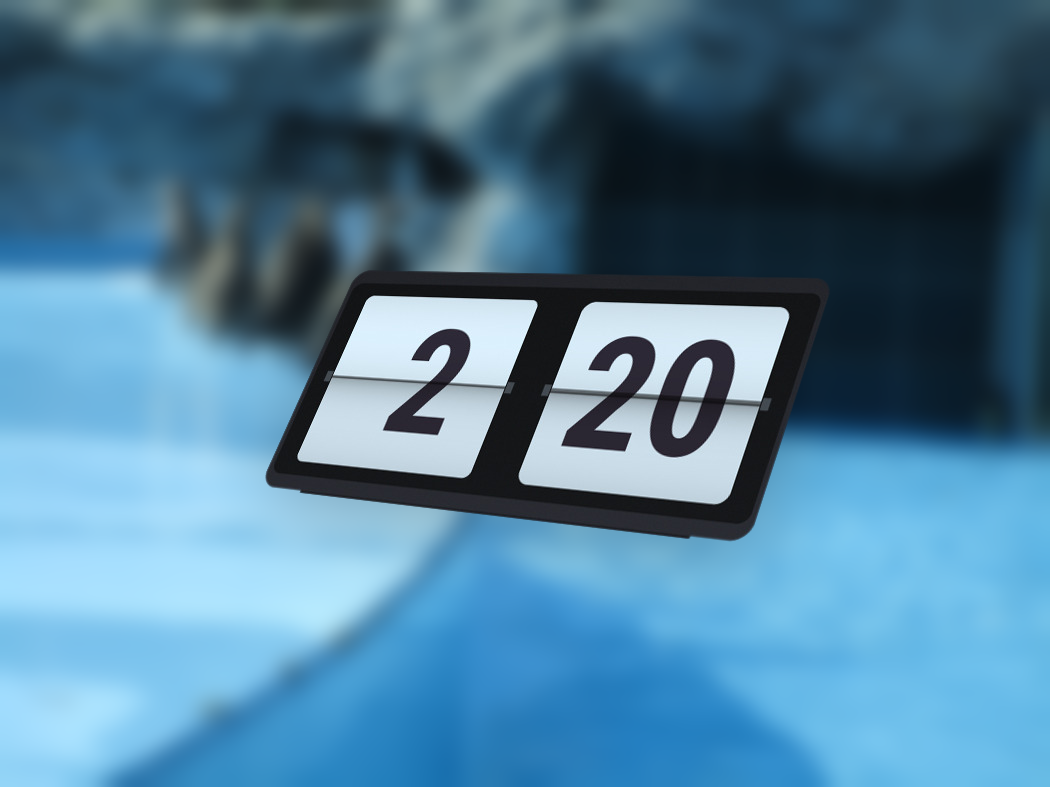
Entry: h=2 m=20
